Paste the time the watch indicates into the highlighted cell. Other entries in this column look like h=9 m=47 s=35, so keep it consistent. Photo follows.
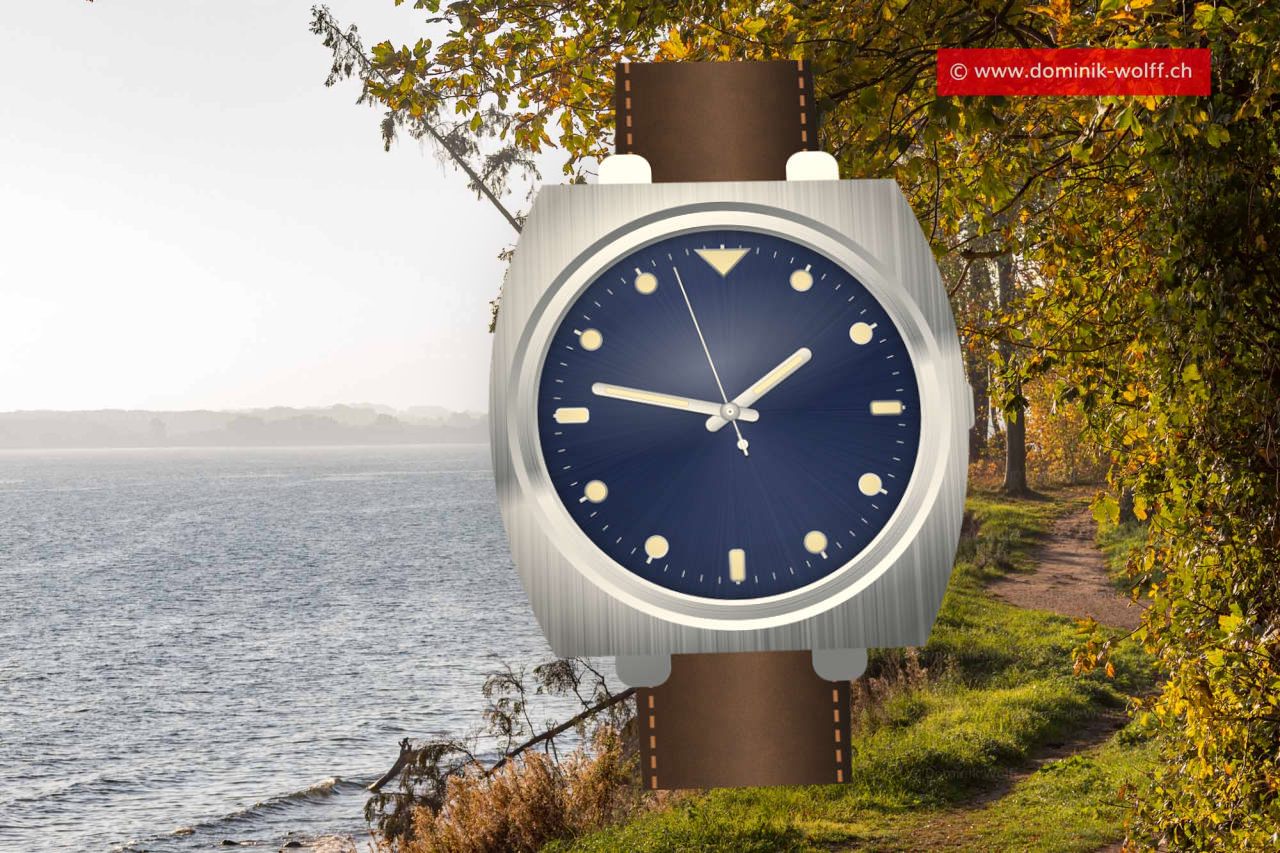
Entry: h=1 m=46 s=57
